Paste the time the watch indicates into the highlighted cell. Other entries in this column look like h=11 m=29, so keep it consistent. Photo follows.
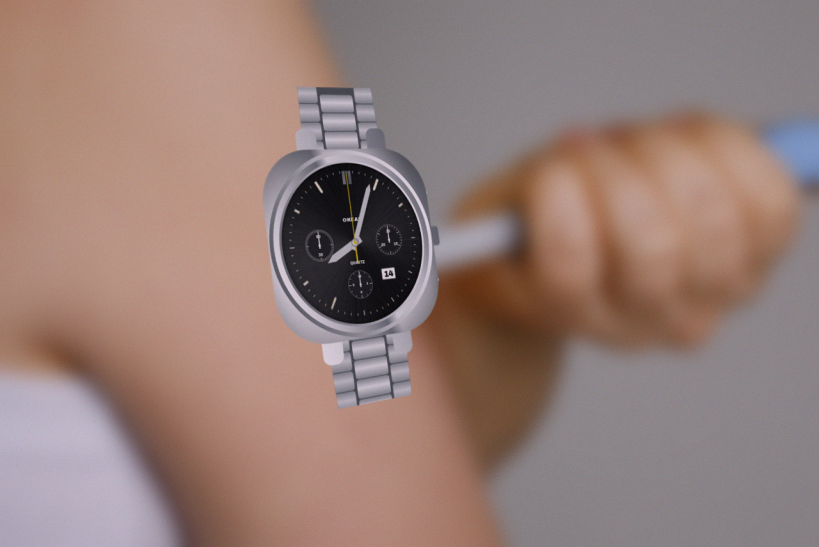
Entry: h=8 m=4
